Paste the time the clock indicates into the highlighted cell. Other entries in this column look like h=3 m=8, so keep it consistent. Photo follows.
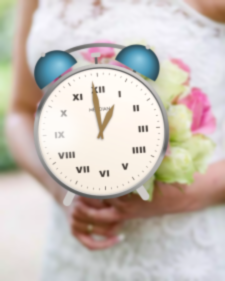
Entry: h=12 m=59
